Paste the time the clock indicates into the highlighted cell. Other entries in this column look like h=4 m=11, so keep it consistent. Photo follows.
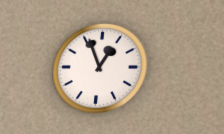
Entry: h=12 m=56
